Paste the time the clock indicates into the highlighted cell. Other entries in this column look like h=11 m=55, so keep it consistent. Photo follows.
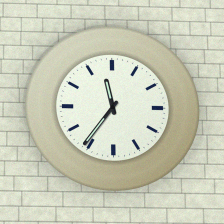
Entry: h=11 m=36
